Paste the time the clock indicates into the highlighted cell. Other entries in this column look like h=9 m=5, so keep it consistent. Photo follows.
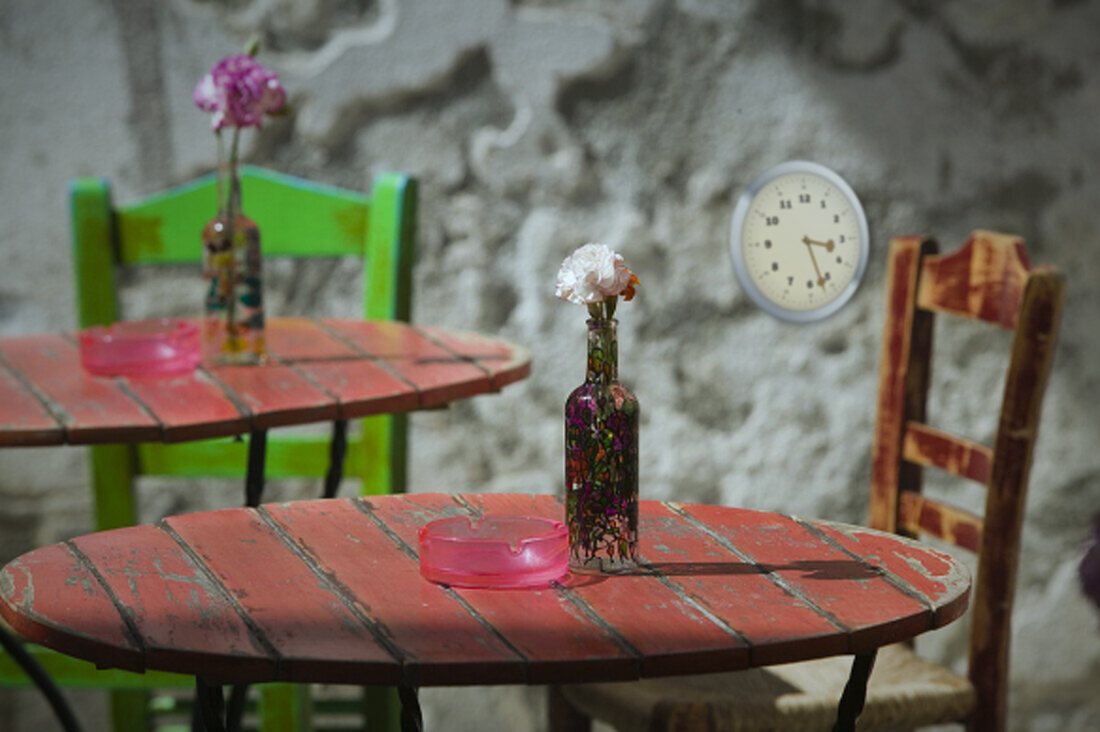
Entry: h=3 m=27
